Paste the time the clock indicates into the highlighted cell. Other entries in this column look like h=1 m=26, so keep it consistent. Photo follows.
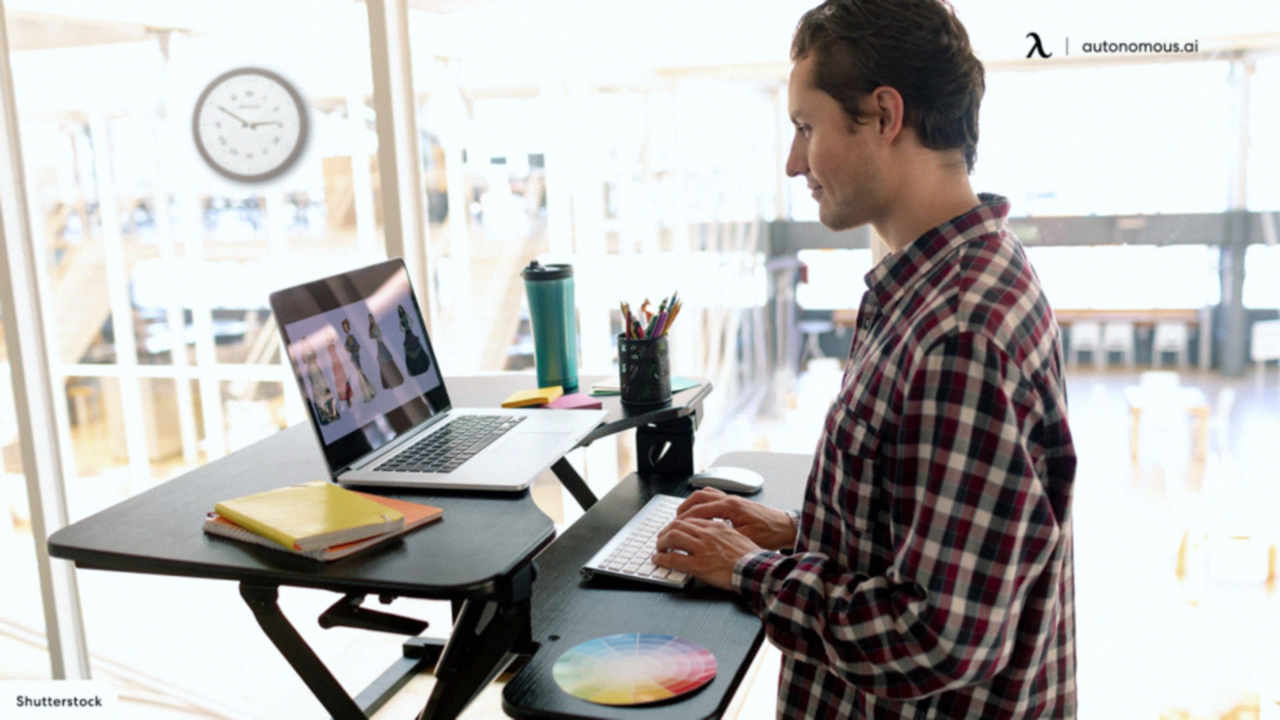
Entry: h=2 m=50
